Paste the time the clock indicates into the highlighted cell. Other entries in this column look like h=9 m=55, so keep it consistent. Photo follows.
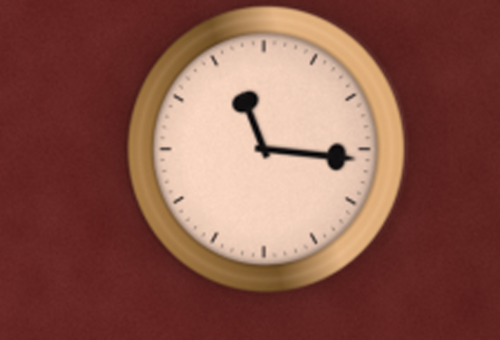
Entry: h=11 m=16
